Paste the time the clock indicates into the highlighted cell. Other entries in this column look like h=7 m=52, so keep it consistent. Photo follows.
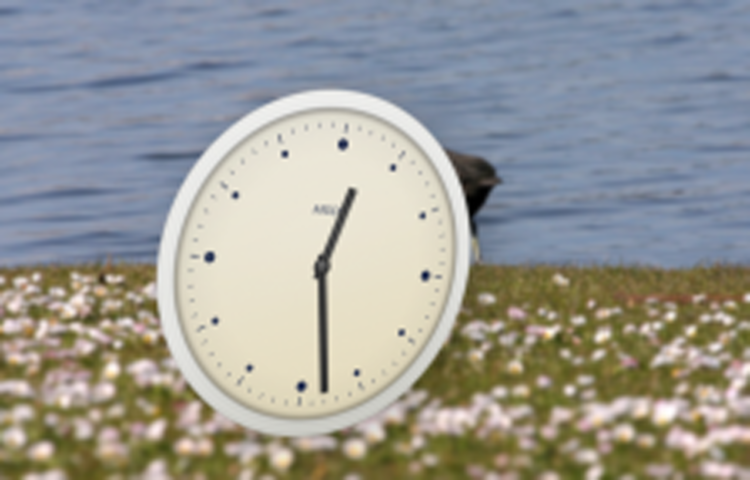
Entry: h=12 m=28
